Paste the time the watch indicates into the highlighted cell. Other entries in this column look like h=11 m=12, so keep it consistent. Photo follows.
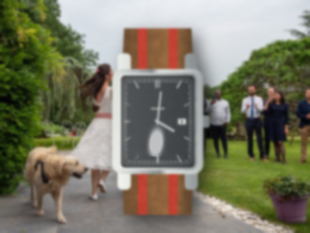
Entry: h=4 m=1
